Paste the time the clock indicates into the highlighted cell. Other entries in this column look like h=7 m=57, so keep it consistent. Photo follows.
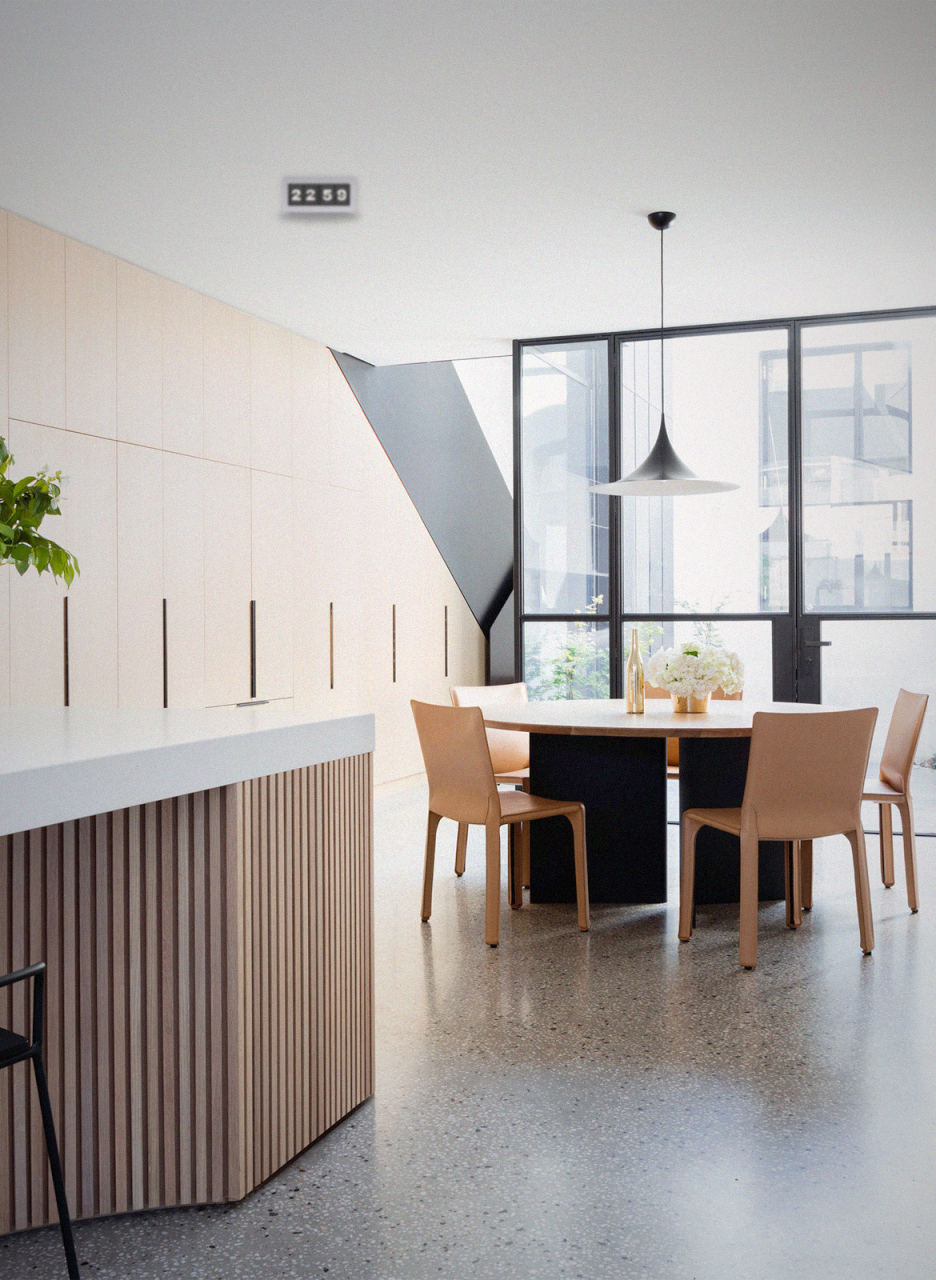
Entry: h=22 m=59
